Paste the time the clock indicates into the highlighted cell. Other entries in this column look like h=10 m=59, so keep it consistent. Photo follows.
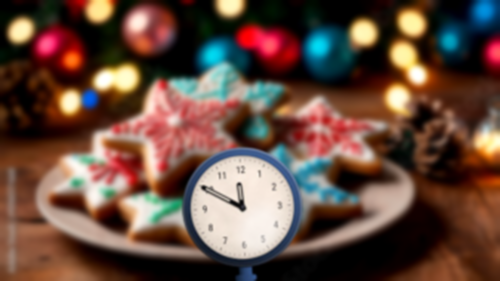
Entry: h=11 m=50
